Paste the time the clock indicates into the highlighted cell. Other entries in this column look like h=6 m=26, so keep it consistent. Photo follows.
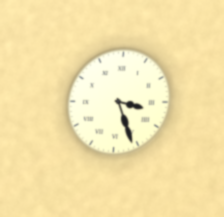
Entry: h=3 m=26
